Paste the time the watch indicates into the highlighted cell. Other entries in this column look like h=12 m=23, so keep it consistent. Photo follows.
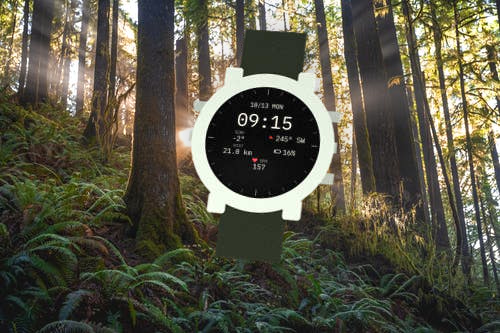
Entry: h=9 m=15
